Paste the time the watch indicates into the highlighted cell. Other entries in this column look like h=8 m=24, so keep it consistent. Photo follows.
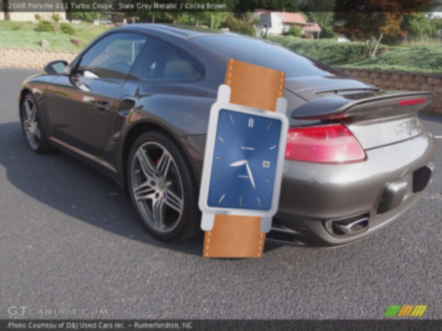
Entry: h=8 m=25
